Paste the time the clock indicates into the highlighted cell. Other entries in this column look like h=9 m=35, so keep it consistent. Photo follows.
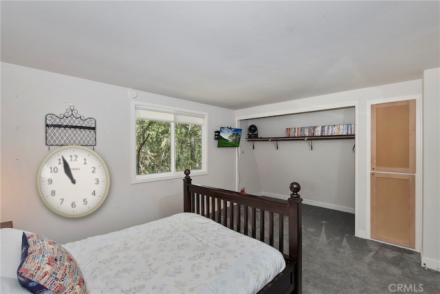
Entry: h=10 m=56
